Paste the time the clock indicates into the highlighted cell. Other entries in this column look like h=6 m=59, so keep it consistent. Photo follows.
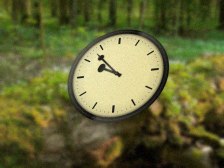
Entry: h=9 m=53
